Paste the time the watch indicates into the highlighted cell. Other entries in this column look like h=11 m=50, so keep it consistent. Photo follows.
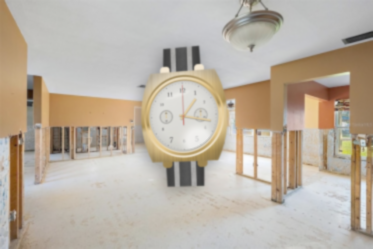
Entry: h=1 m=17
